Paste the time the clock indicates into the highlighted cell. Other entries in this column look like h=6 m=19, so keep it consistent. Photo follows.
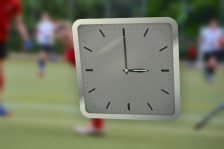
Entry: h=3 m=0
